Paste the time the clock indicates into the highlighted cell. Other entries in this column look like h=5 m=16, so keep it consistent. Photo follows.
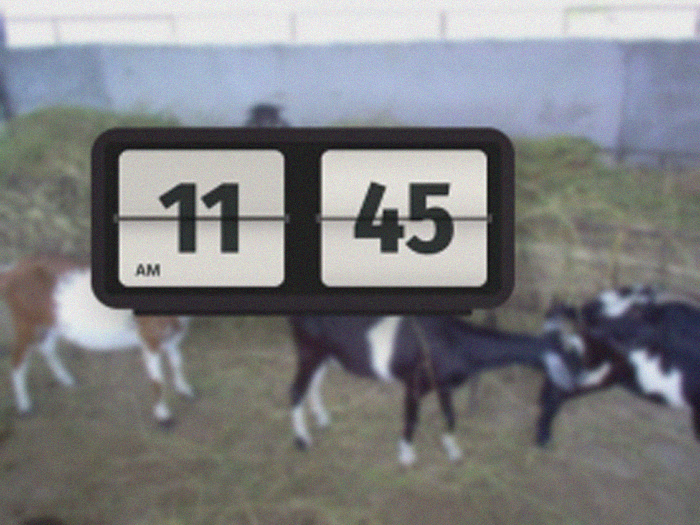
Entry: h=11 m=45
